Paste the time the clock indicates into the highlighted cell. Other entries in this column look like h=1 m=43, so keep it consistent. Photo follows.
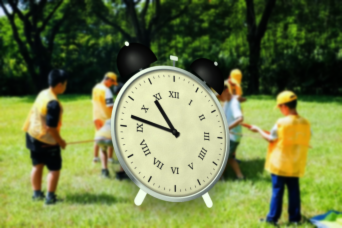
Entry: h=10 m=47
